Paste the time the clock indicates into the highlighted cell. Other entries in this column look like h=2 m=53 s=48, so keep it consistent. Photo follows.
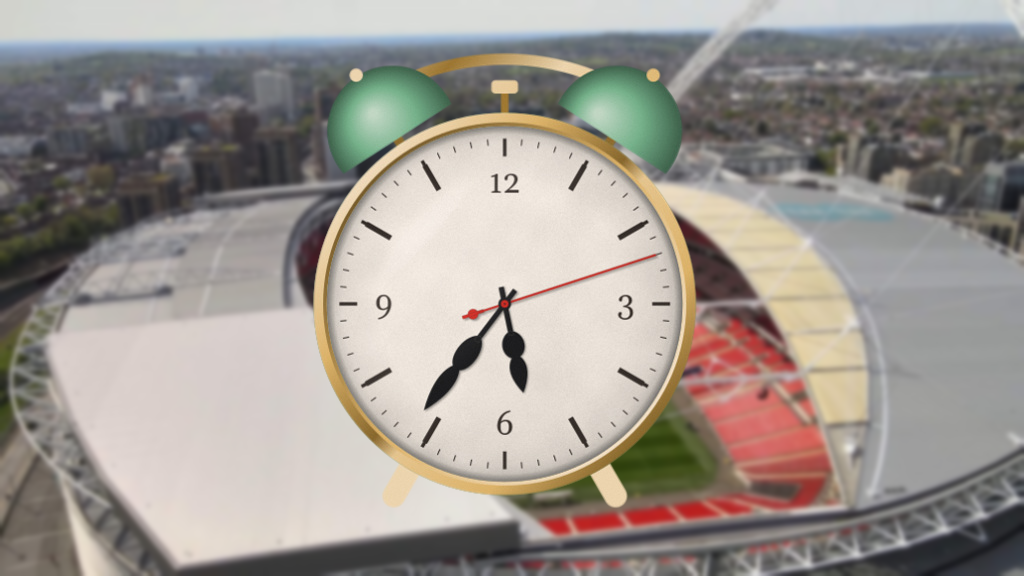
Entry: h=5 m=36 s=12
